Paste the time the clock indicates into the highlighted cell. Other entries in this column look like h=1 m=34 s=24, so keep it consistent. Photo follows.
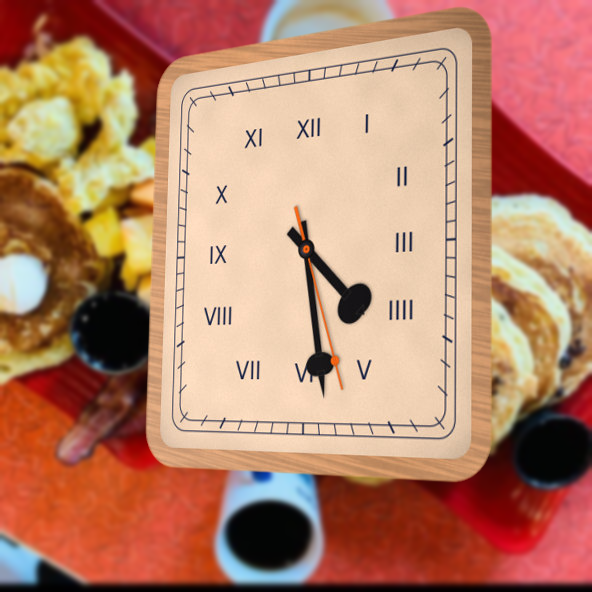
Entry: h=4 m=28 s=27
